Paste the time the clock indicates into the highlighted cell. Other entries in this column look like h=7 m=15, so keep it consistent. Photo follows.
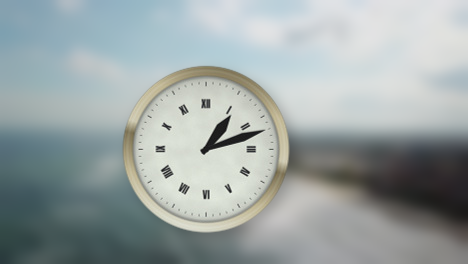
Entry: h=1 m=12
